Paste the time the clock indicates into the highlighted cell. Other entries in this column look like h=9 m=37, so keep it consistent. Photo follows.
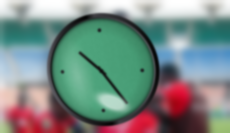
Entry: h=10 m=24
